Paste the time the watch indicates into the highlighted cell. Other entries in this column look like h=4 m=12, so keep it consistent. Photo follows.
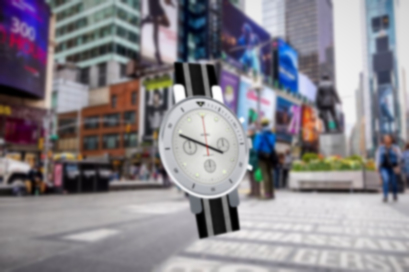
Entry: h=3 m=49
